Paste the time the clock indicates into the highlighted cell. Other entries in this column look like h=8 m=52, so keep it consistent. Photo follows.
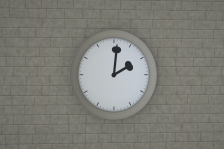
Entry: h=2 m=1
